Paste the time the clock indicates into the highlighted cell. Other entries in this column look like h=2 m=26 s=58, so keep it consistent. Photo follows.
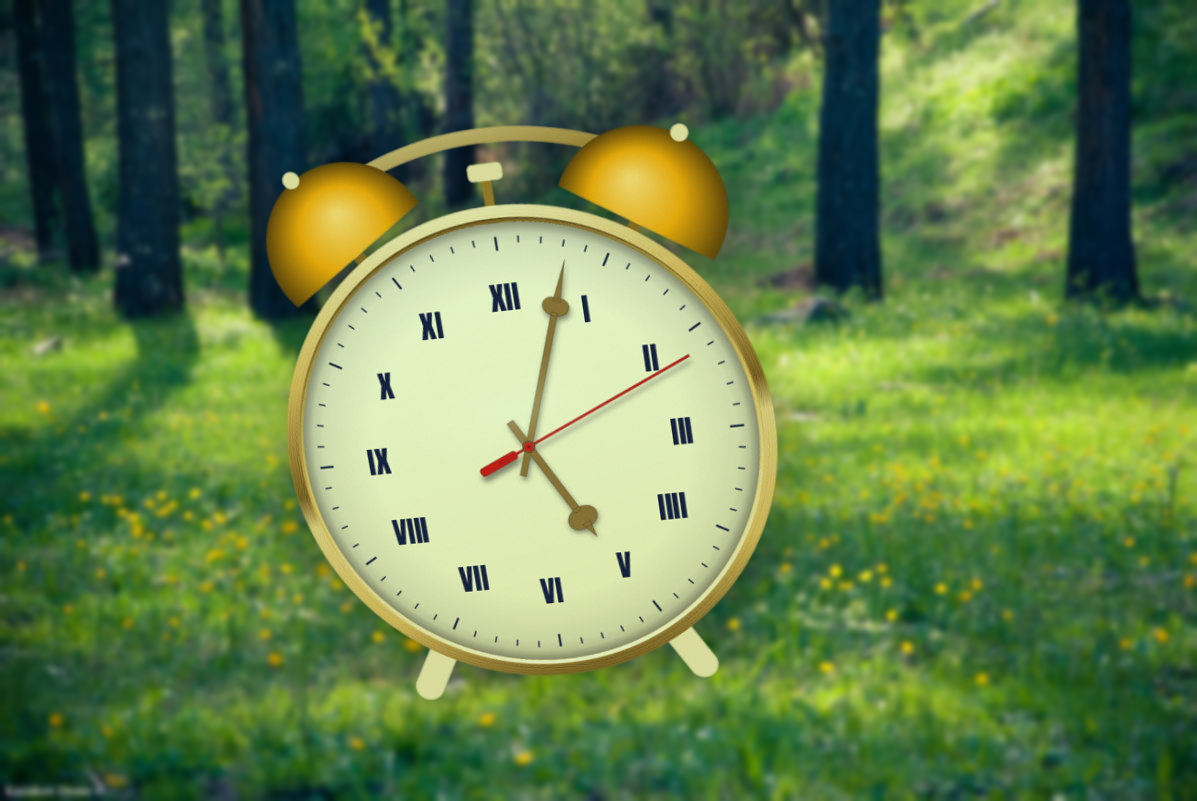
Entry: h=5 m=3 s=11
